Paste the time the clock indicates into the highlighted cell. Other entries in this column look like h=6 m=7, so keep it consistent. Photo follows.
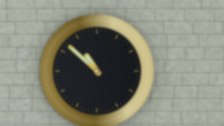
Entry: h=10 m=52
